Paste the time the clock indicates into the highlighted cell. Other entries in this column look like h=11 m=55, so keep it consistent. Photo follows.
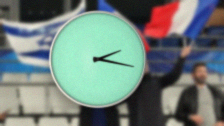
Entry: h=2 m=17
